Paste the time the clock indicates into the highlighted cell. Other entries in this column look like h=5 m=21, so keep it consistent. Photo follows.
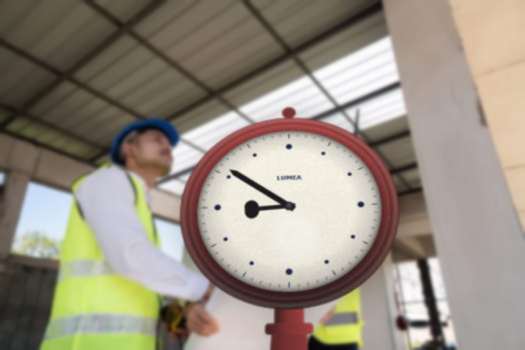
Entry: h=8 m=51
